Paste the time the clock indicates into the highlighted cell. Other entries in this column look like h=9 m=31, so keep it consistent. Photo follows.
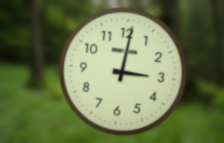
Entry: h=3 m=1
